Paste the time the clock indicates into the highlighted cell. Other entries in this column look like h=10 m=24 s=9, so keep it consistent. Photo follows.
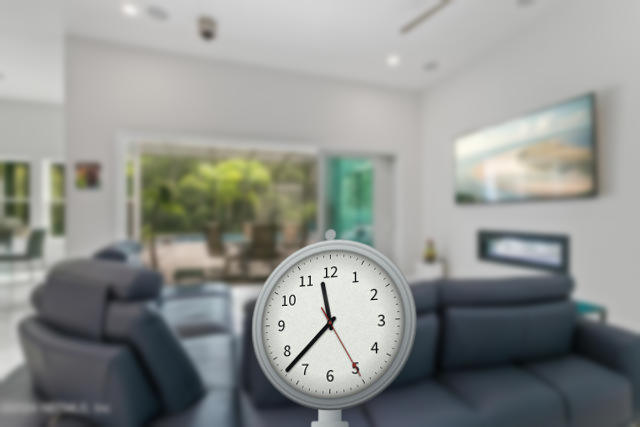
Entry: h=11 m=37 s=25
